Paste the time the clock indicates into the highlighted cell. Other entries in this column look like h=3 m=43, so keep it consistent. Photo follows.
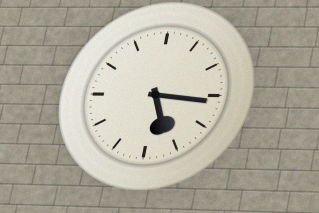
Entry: h=5 m=16
